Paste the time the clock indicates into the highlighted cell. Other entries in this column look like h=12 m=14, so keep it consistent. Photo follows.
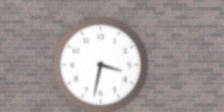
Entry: h=3 m=32
